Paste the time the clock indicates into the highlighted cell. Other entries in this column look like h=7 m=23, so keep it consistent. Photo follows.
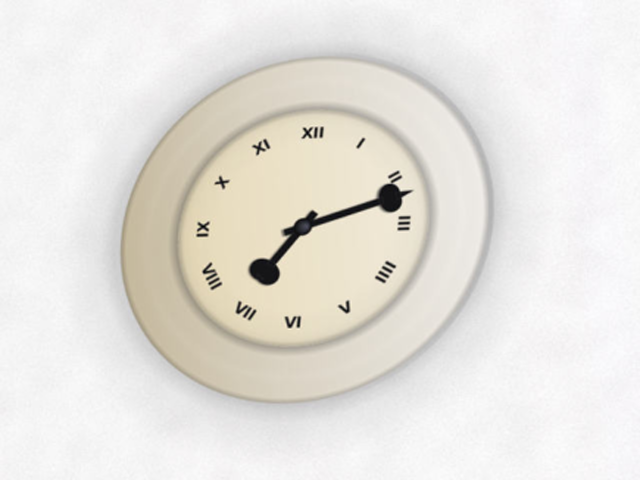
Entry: h=7 m=12
